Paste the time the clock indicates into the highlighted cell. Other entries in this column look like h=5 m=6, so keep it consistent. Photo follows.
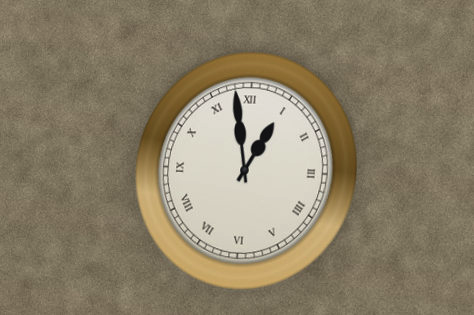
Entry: h=12 m=58
